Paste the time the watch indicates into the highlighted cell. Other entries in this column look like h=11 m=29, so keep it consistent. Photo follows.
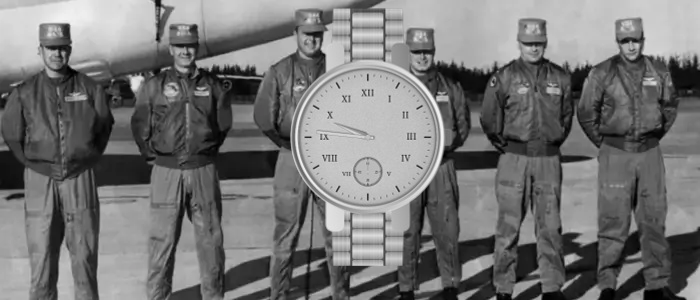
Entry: h=9 m=46
